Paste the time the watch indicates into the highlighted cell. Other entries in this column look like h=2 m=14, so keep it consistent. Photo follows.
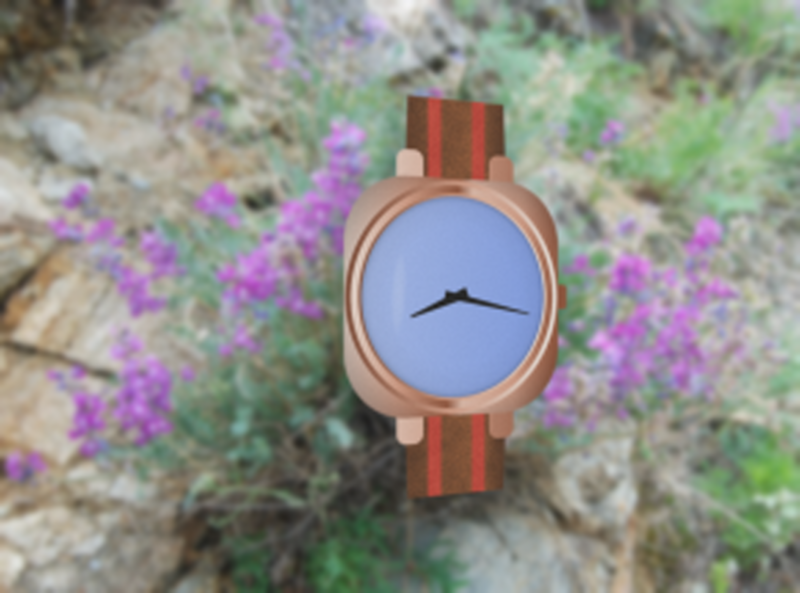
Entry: h=8 m=17
